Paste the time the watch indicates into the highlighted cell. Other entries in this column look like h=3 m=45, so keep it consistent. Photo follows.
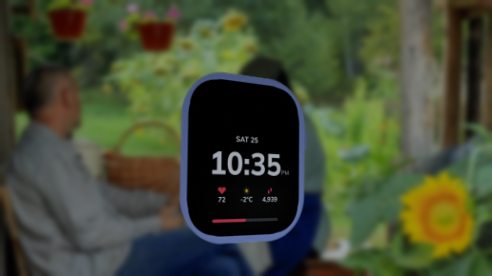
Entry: h=10 m=35
